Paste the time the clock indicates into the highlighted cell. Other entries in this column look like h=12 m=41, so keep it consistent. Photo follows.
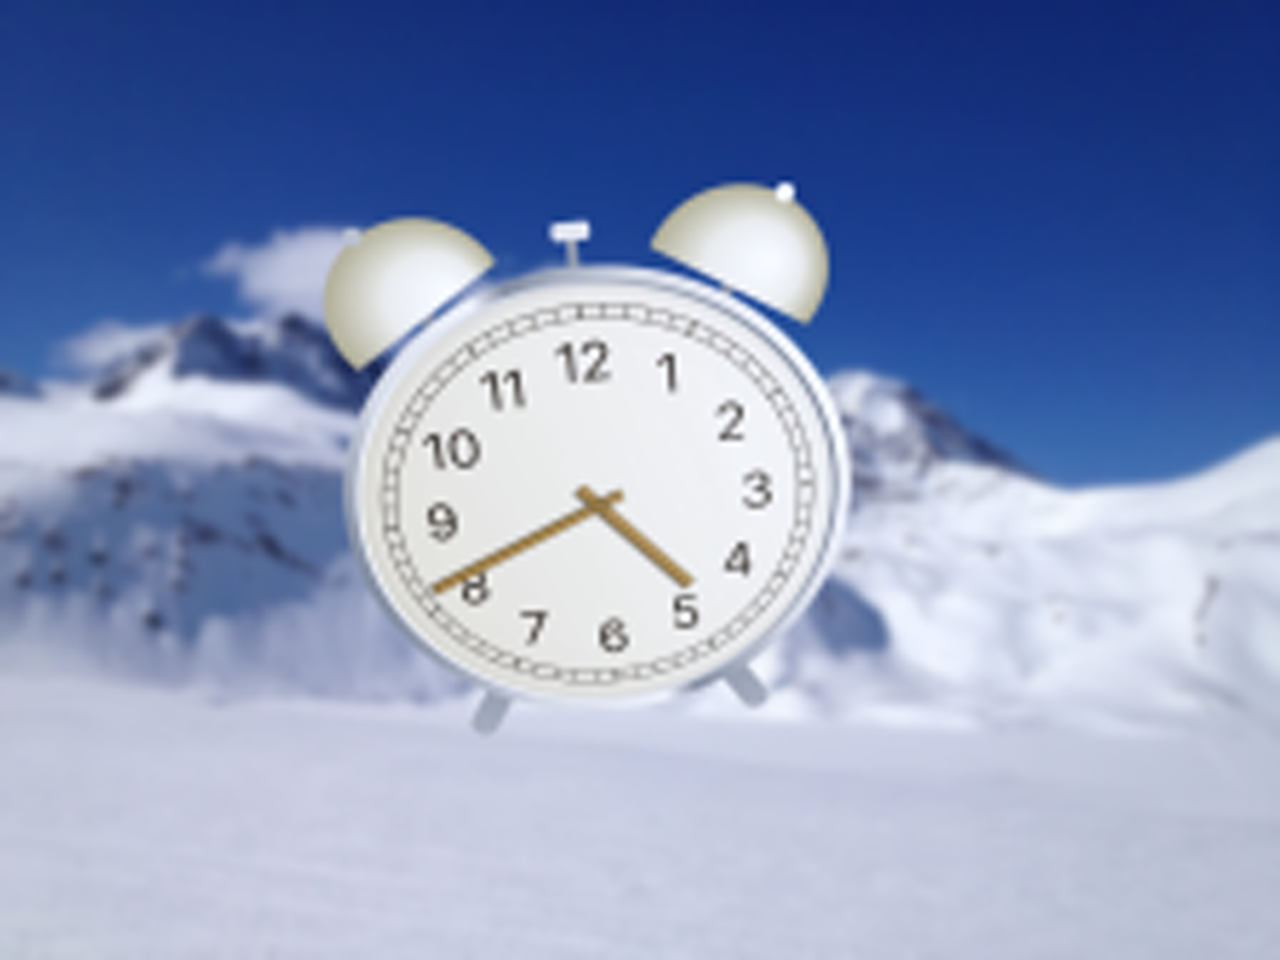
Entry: h=4 m=41
